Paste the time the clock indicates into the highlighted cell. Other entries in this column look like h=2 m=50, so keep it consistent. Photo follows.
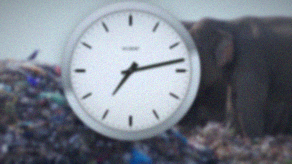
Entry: h=7 m=13
